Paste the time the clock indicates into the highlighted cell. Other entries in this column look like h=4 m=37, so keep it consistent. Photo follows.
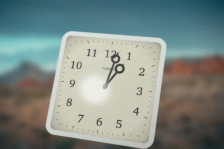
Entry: h=1 m=2
